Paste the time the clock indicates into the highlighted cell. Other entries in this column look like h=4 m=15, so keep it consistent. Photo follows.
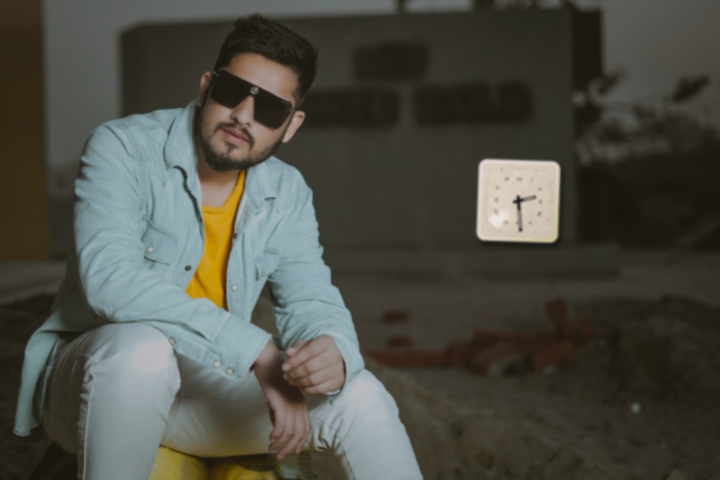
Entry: h=2 m=29
